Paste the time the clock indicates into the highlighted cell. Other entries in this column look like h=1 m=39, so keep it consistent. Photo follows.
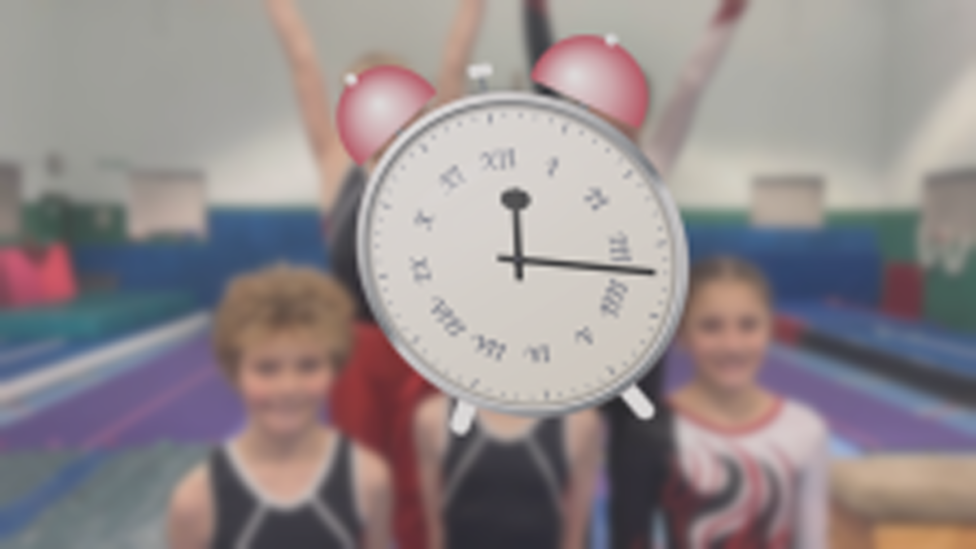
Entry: h=12 m=17
